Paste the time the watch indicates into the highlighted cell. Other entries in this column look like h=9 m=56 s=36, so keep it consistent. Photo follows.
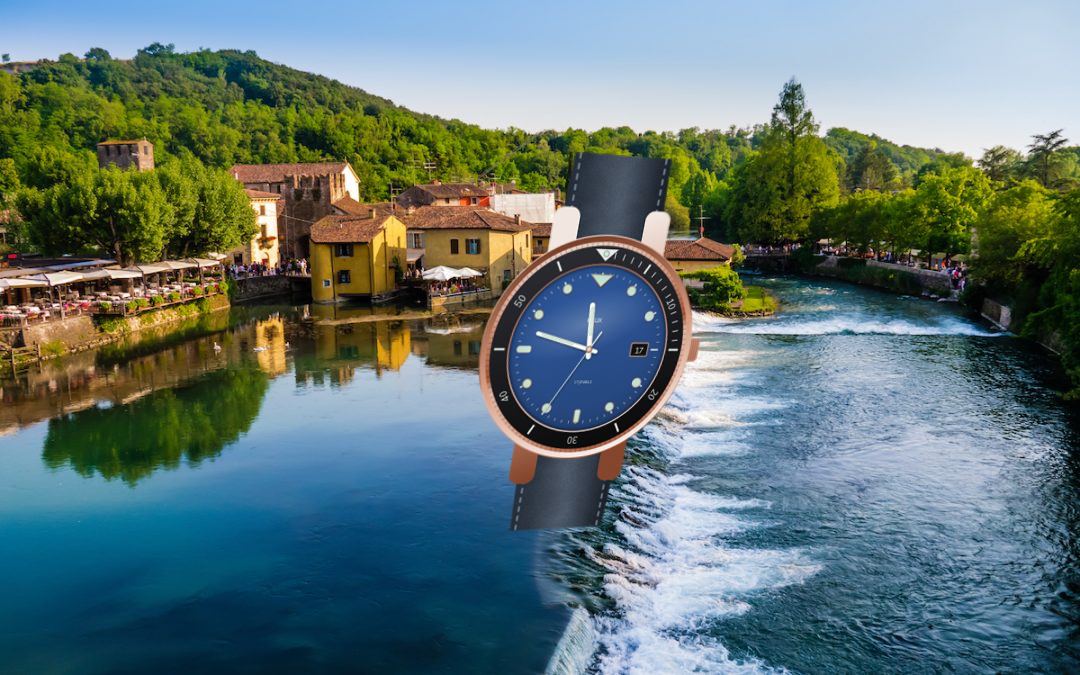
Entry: h=11 m=47 s=35
